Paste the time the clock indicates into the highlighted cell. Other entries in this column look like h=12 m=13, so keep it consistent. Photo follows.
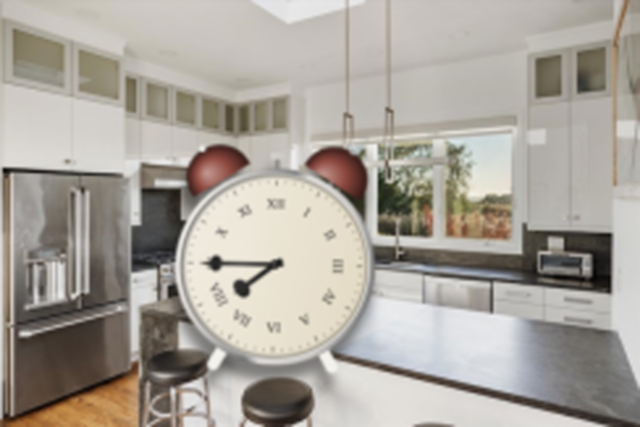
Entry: h=7 m=45
